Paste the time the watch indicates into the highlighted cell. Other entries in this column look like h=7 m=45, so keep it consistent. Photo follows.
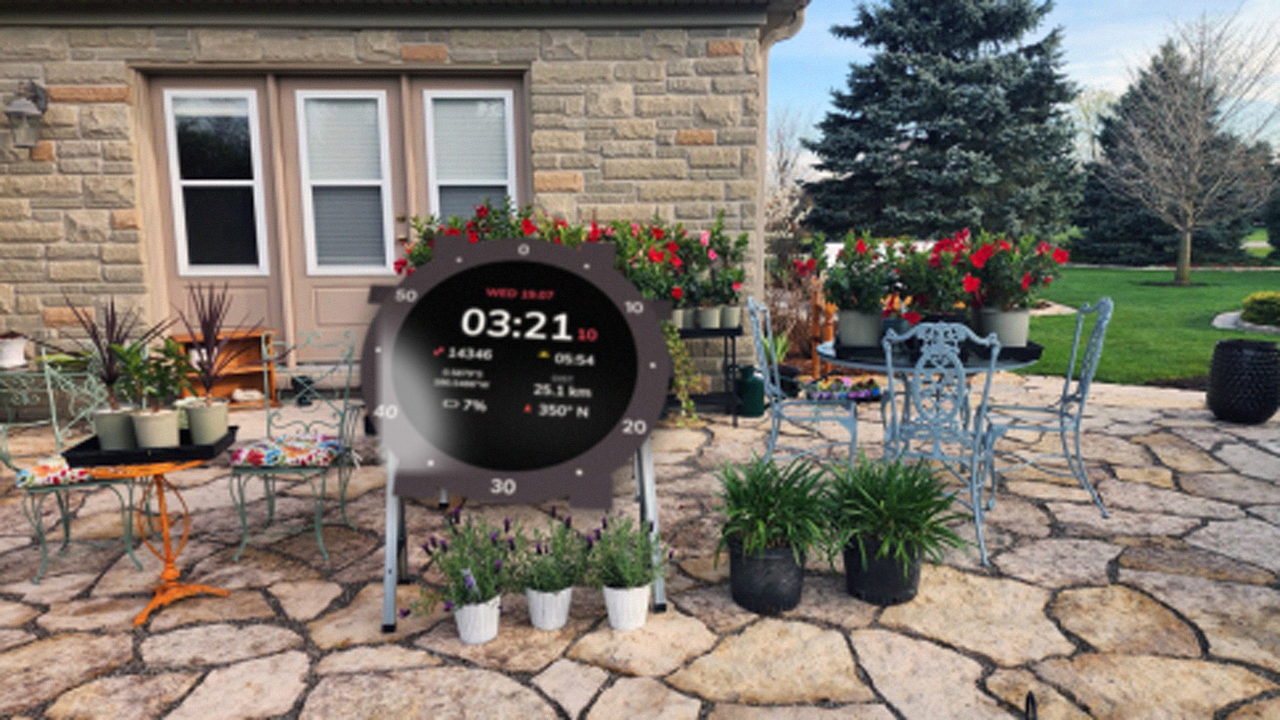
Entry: h=3 m=21
